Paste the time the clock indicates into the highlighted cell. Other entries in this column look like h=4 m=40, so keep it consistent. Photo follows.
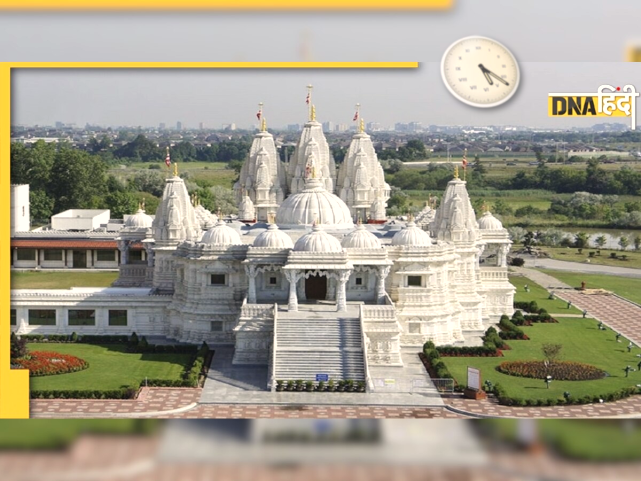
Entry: h=5 m=22
